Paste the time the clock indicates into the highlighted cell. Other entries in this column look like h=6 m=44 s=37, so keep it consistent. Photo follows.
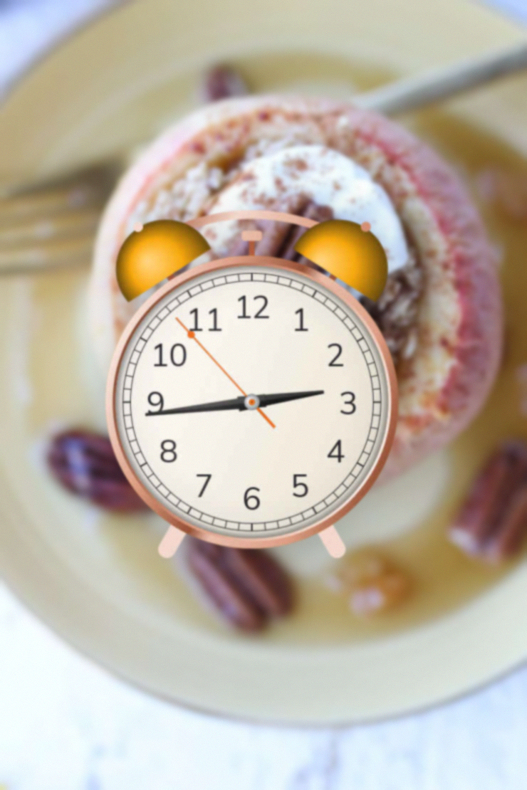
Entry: h=2 m=43 s=53
